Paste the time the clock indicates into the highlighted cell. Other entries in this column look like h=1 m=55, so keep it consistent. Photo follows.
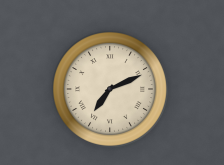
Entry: h=7 m=11
